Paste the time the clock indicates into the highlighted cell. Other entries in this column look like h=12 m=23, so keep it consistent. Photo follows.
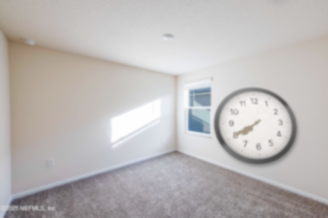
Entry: h=7 m=40
